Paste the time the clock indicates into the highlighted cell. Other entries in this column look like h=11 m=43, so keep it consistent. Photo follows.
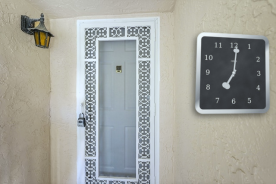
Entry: h=7 m=1
